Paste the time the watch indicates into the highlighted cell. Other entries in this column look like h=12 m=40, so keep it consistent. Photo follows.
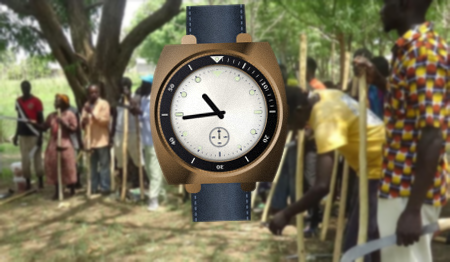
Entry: h=10 m=44
